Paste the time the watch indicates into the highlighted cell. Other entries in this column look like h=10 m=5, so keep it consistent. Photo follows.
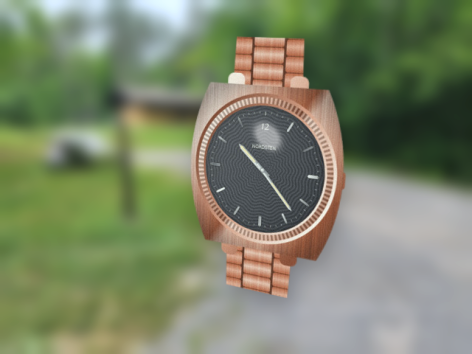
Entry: h=10 m=23
